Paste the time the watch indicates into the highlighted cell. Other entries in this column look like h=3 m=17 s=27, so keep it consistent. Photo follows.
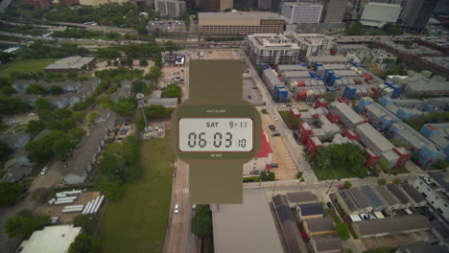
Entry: h=6 m=3 s=10
